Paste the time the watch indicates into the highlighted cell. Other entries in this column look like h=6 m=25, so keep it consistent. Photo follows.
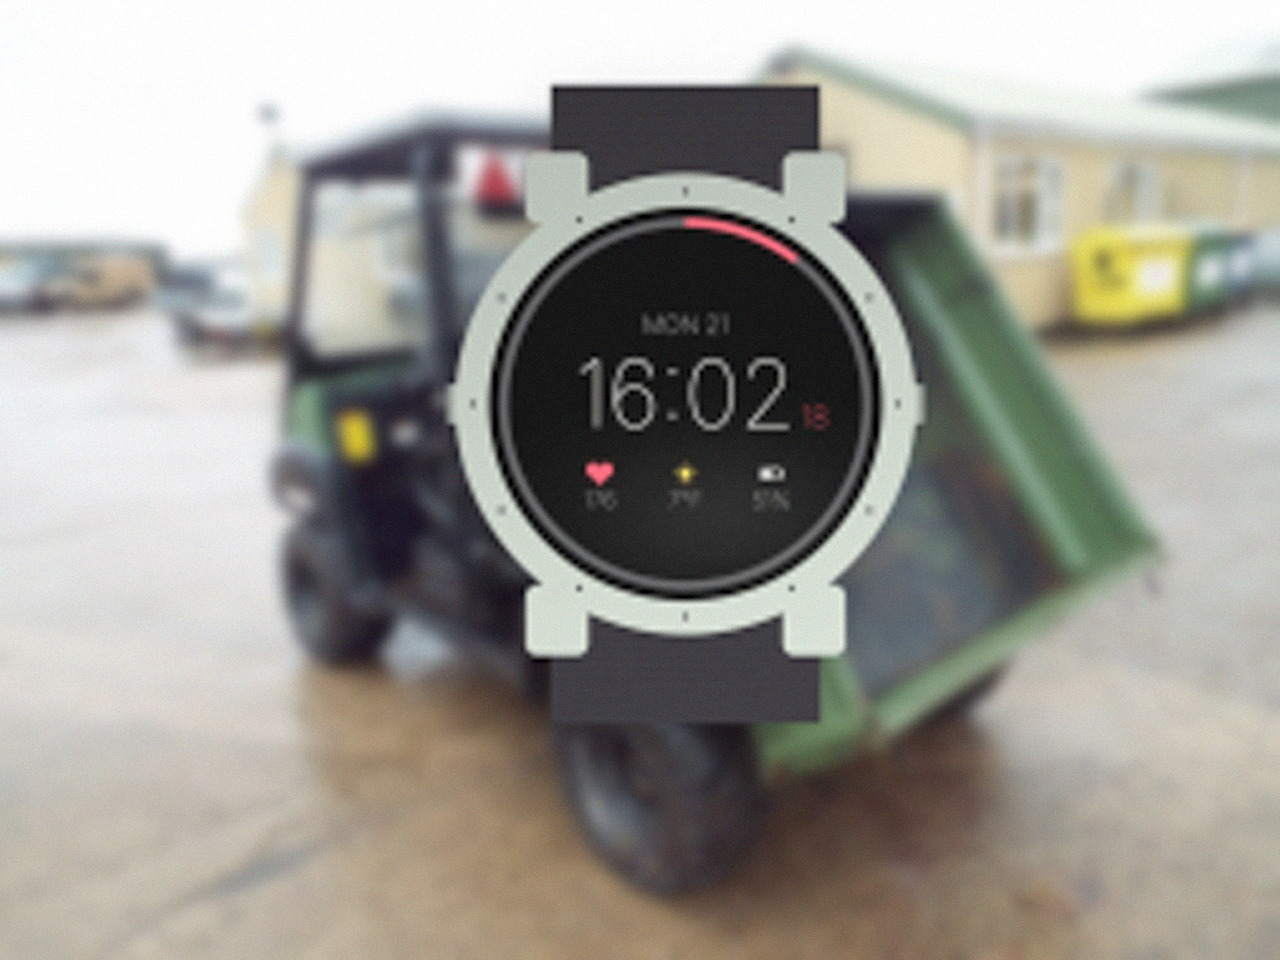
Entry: h=16 m=2
